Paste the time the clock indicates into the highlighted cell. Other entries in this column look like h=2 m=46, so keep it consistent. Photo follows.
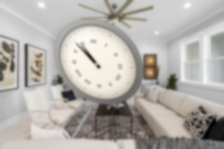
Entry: h=10 m=53
